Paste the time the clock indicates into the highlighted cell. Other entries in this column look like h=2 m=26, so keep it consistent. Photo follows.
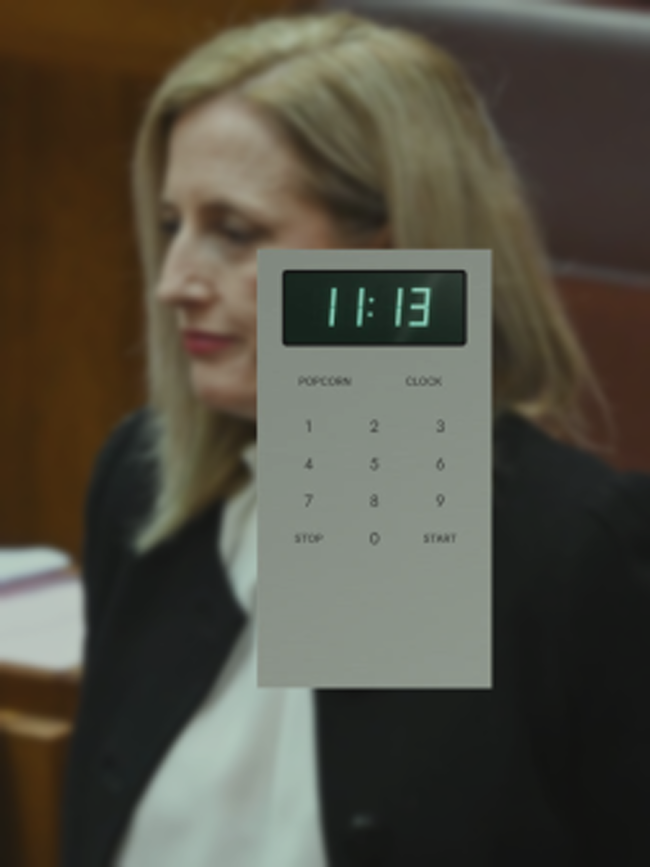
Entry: h=11 m=13
